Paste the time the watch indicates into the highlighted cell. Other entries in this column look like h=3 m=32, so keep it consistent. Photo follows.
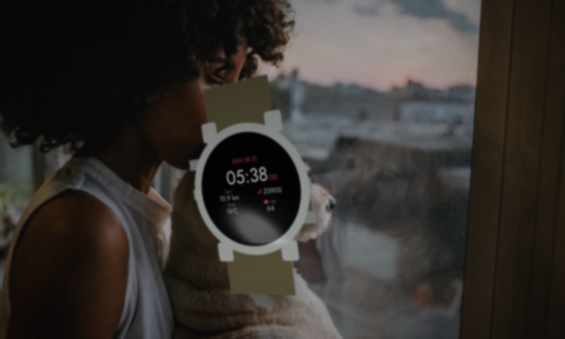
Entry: h=5 m=38
